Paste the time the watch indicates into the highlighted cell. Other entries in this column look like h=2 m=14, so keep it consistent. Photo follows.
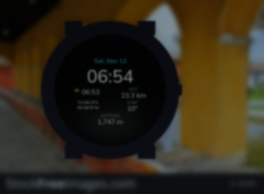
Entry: h=6 m=54
